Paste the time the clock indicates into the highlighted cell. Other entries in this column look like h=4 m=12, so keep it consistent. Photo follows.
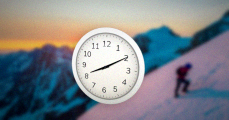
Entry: h=8 m=10
